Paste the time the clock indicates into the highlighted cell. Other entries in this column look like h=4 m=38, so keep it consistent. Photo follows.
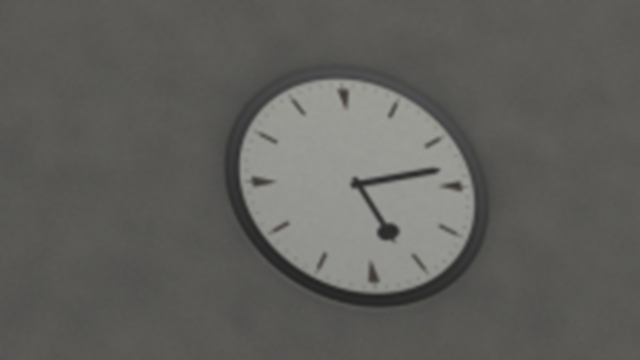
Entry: h=5 m=13
